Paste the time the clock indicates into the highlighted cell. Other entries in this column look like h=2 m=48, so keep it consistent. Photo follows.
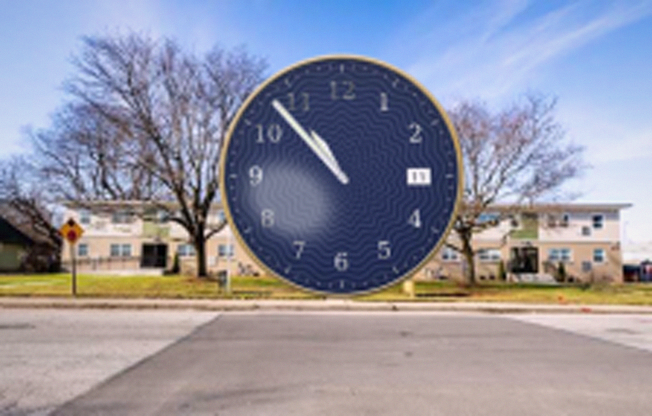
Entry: h=10 m=53
